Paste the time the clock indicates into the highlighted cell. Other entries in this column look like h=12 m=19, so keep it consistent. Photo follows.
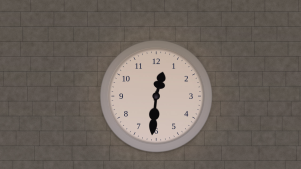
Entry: h=12 m=31
